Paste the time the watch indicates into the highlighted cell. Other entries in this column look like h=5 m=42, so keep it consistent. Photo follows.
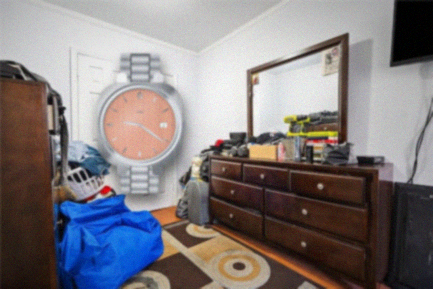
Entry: h=9 m=21
